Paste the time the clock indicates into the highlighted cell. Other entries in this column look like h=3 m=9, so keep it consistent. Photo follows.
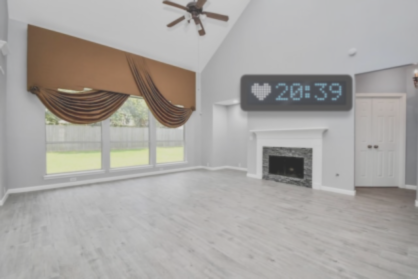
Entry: h=20 m=39
